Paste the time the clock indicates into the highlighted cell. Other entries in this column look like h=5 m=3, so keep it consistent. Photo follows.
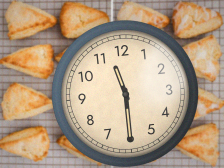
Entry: h=11 m=30
